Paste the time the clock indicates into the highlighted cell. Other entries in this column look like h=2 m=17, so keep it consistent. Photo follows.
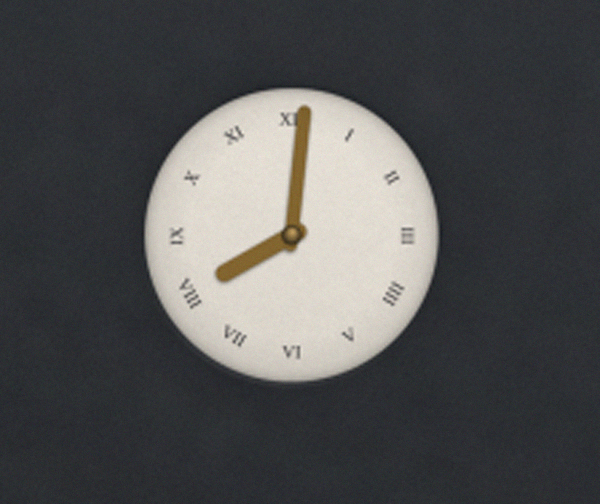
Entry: h=8 m=1
